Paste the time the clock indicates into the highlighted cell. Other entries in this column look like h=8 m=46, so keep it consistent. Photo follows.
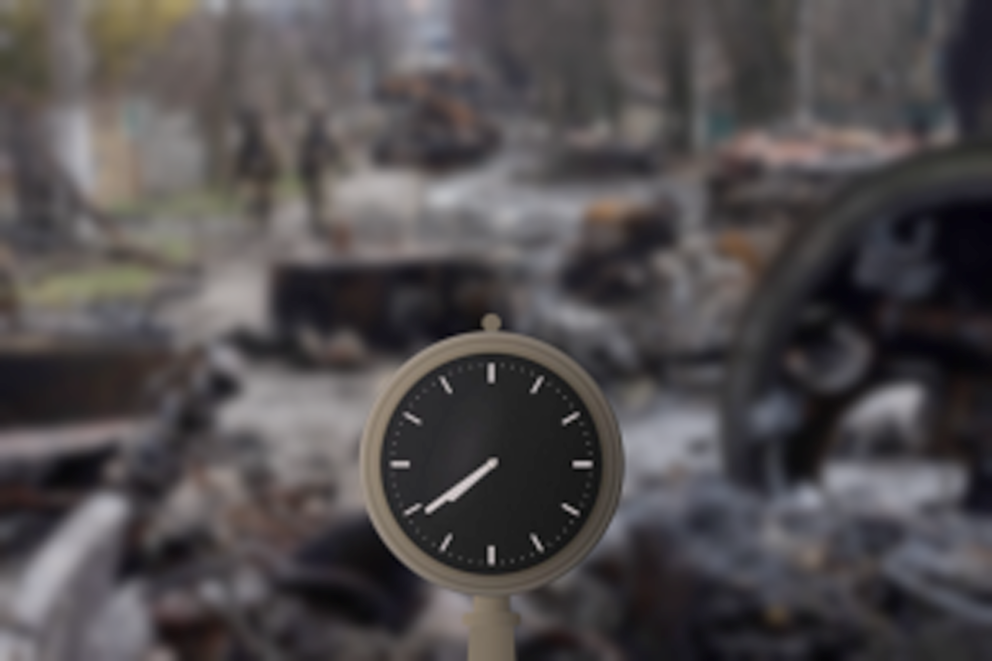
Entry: h=7 m=39
